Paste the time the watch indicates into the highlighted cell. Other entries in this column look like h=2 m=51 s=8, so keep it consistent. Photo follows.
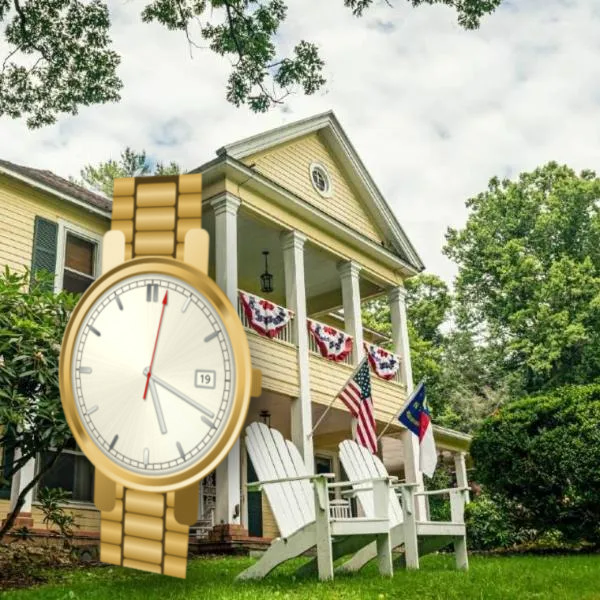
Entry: h=5 m=19 s=2
